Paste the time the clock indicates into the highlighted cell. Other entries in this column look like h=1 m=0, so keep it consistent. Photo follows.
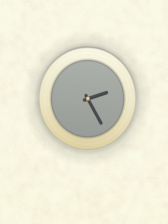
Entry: h=2 m=25
